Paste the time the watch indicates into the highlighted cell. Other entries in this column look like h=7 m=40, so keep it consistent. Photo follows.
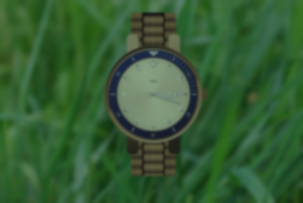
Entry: h=3 m=18
